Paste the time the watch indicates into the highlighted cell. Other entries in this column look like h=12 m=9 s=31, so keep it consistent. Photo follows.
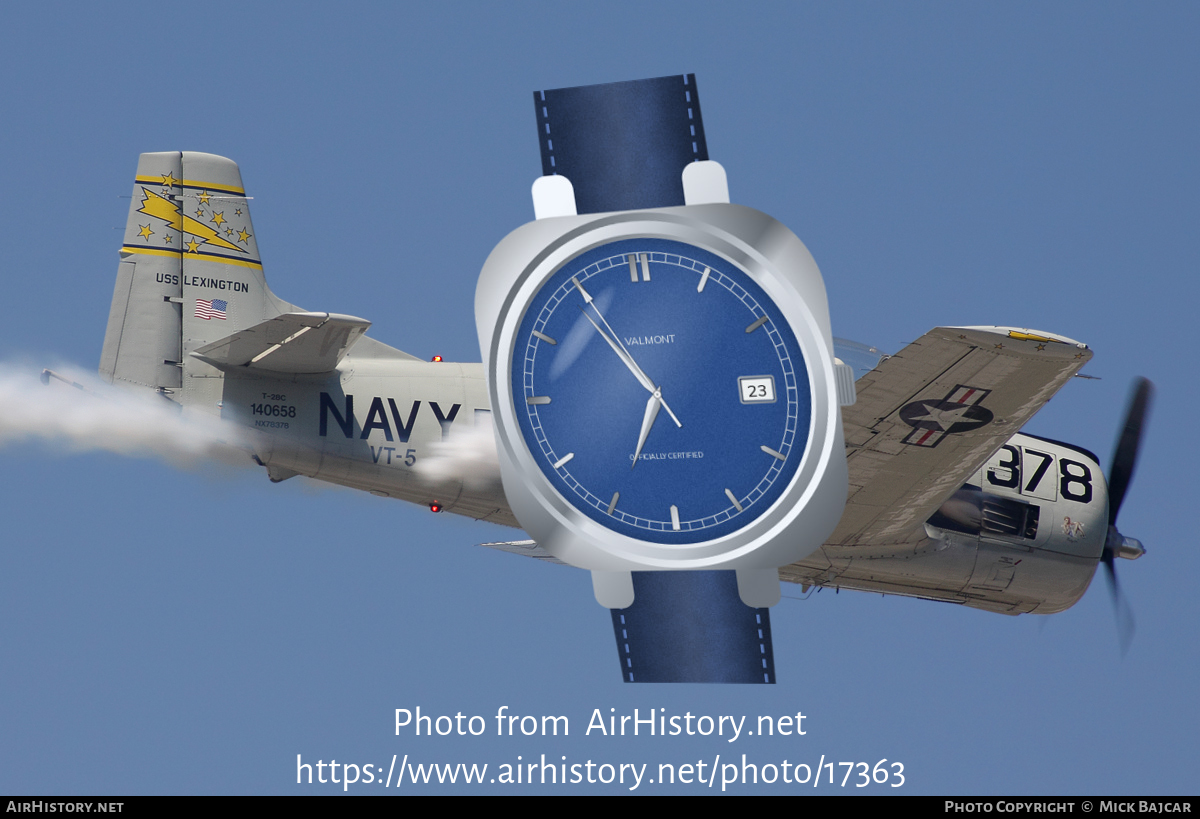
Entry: h=6 m=53 s=55
